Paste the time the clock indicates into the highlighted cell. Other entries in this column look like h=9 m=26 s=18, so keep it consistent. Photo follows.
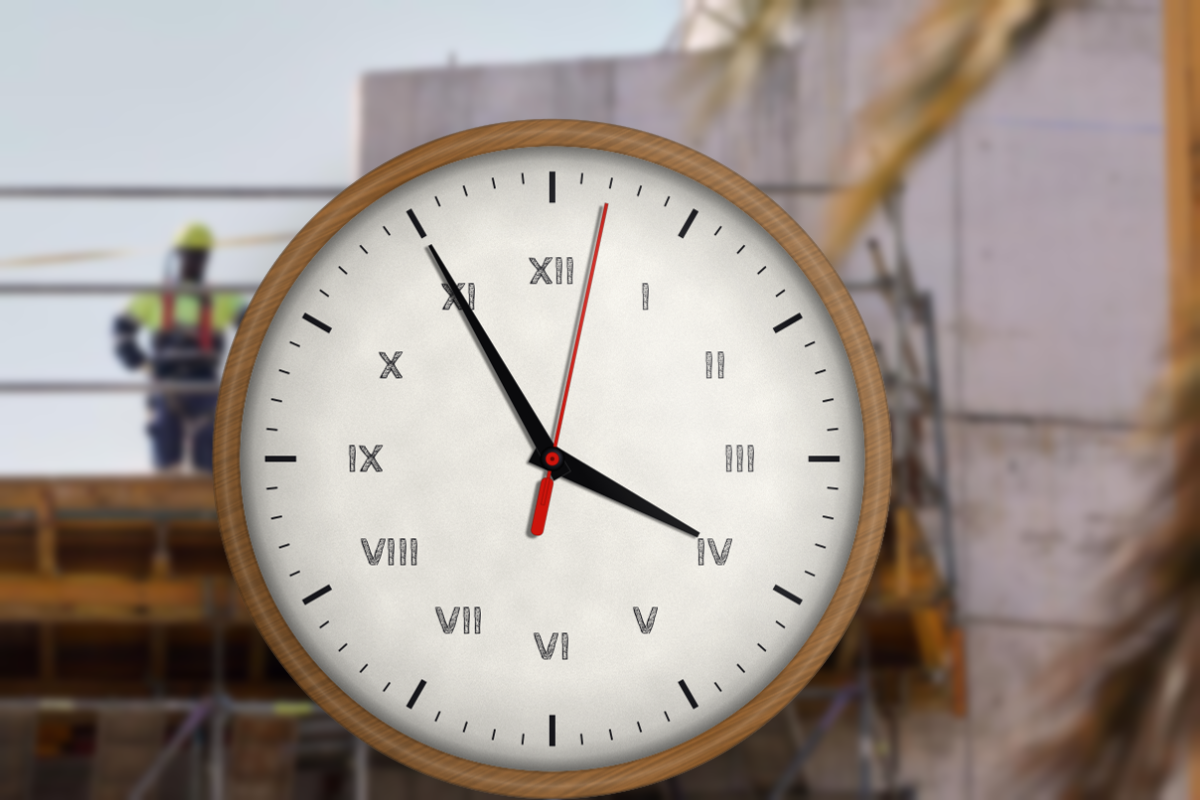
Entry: h=3 m=55 s=2
